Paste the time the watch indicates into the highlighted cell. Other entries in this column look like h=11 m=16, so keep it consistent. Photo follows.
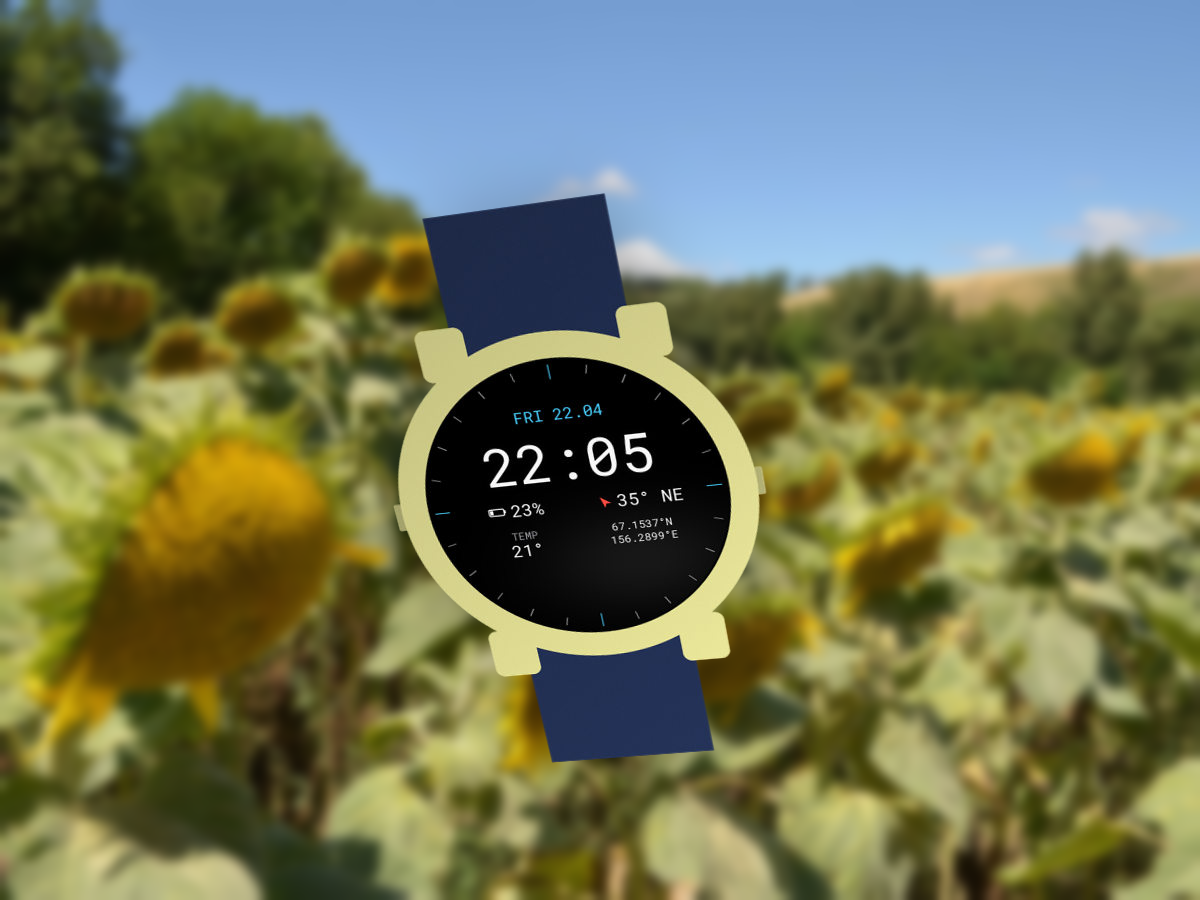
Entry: h=22 m=5
